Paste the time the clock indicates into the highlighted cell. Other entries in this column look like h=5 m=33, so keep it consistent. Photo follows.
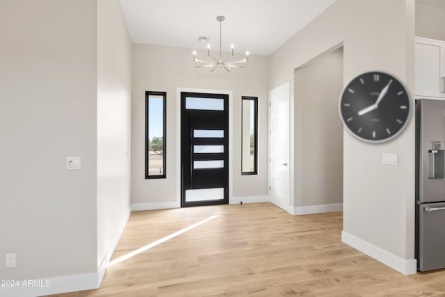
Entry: h=8 m=5
